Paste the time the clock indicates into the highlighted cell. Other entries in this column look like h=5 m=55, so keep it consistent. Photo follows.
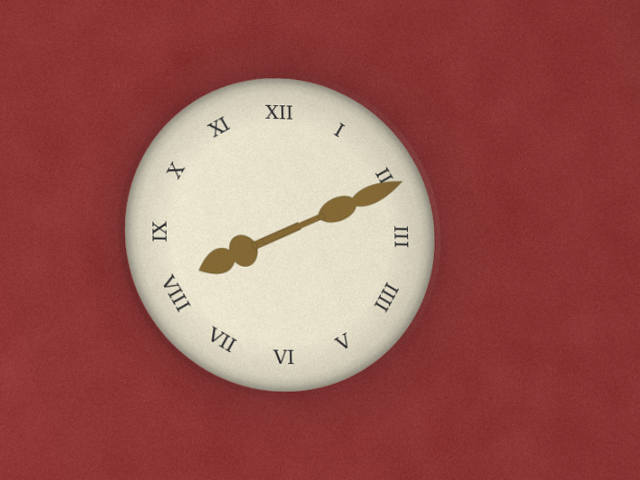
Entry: h=8 m=11
